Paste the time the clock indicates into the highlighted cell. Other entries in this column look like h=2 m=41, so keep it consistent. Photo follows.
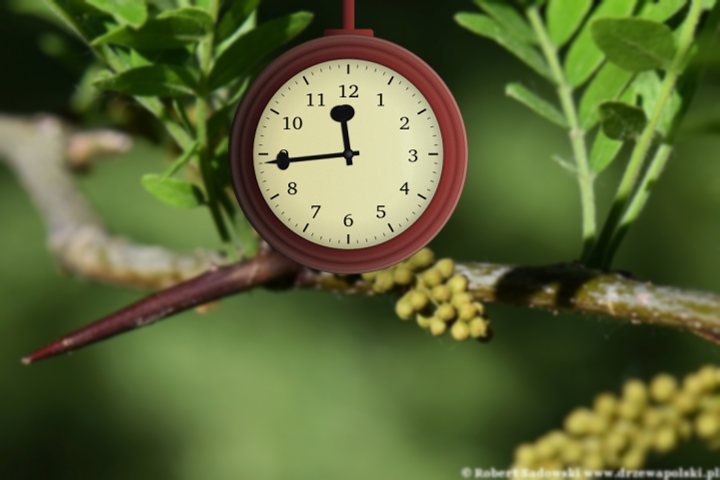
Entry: h=11 m=44
